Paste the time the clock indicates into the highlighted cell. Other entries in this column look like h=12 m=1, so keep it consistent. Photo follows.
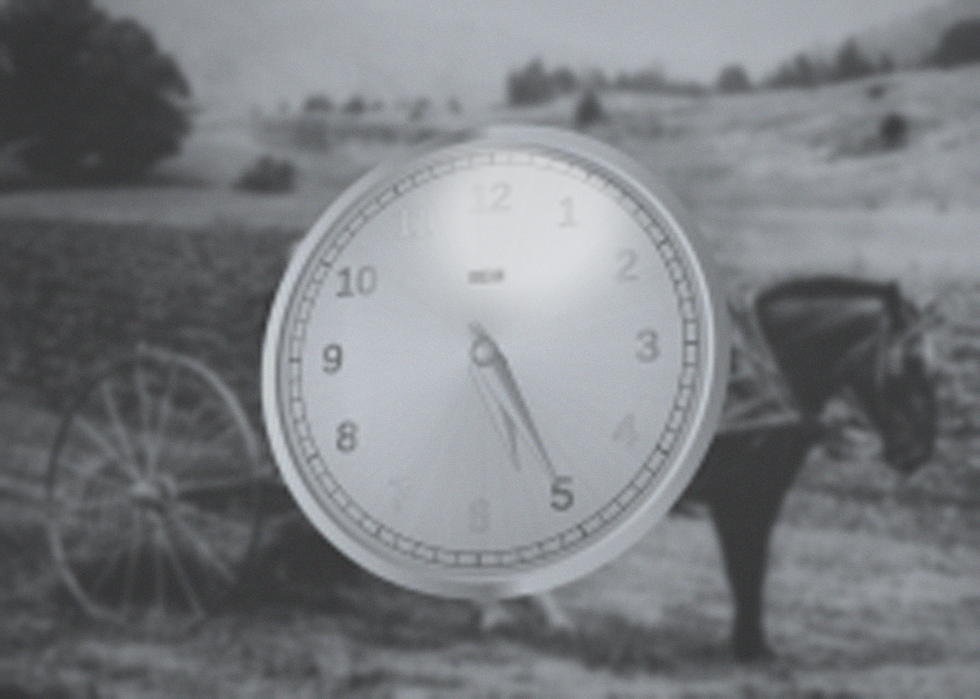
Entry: h=5 m=25
